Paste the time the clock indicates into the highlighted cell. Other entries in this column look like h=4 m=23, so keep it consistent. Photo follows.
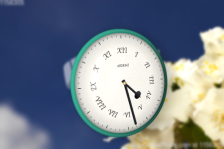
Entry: h=4 m=28
